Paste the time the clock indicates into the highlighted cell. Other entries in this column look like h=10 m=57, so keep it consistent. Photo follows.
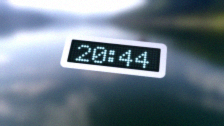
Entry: h=20 m=44
